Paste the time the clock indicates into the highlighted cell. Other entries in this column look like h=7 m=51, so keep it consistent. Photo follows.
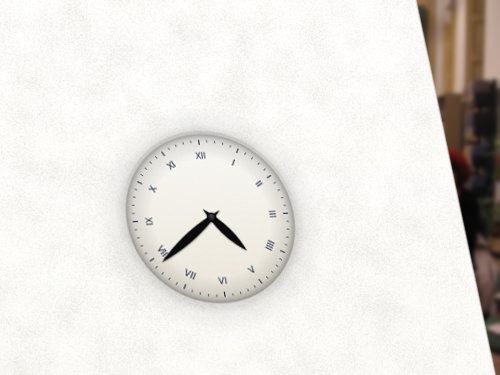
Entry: h=4 m=39
